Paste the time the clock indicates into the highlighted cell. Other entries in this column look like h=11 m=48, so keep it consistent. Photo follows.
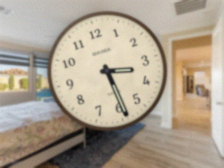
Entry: h=3 m=29
